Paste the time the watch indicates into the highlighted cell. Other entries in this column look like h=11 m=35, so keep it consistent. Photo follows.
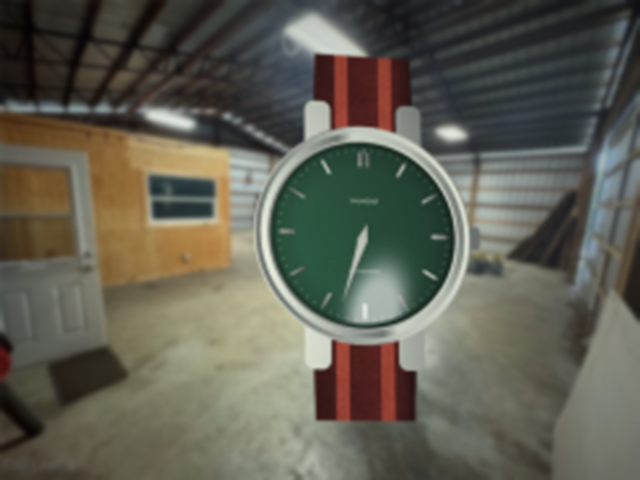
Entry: h=6 m=33
